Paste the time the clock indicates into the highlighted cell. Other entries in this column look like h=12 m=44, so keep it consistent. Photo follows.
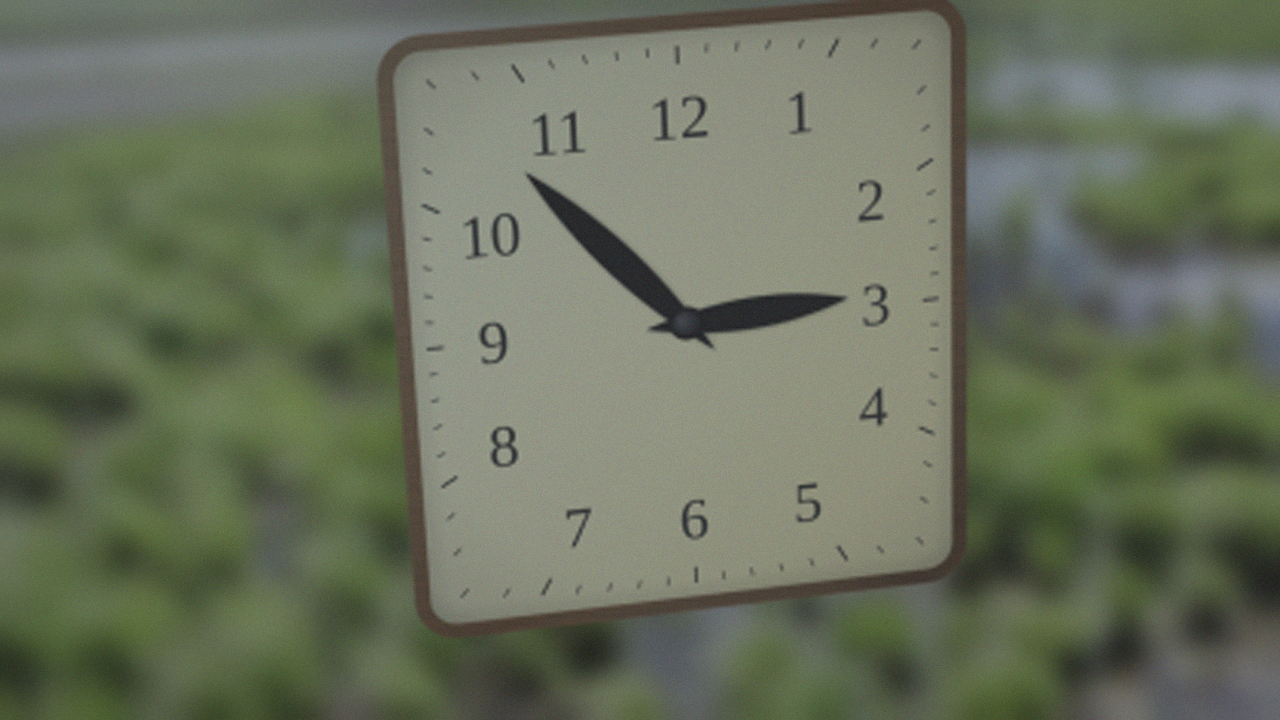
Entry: h=2 m=53
